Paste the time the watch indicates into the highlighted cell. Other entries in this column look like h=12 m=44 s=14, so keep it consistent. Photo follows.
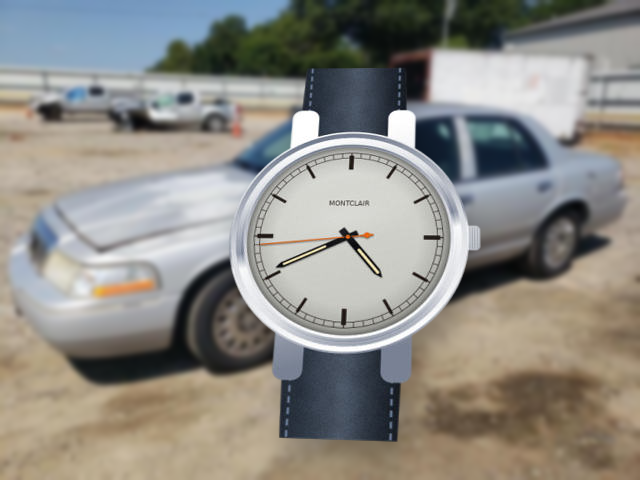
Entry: h=4 m=40 s=44
